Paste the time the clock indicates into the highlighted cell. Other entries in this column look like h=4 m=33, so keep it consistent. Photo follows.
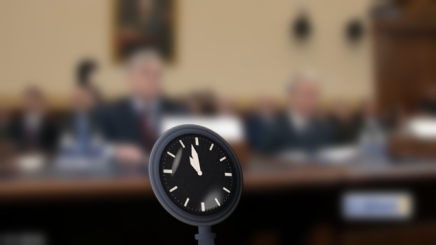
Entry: h=10 m=58
